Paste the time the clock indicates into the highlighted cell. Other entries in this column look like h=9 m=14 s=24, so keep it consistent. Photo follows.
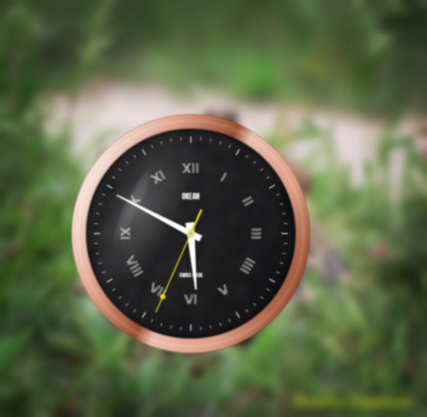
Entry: h=5 m=49 s=34
